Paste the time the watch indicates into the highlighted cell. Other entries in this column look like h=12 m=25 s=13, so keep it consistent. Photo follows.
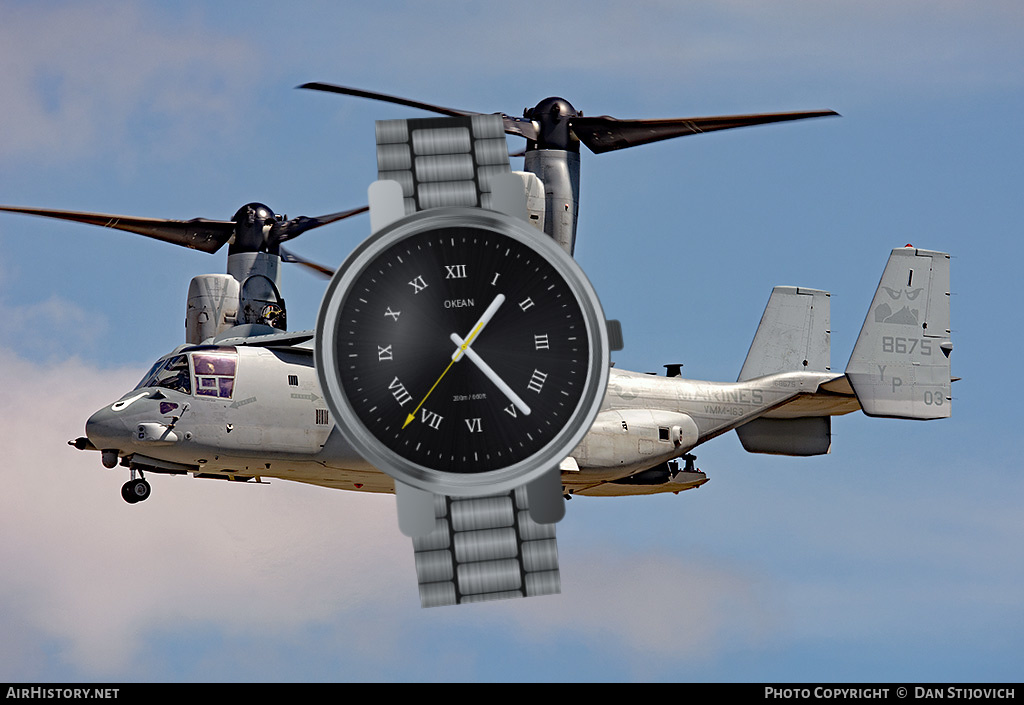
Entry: h=1 m=23 s=37
